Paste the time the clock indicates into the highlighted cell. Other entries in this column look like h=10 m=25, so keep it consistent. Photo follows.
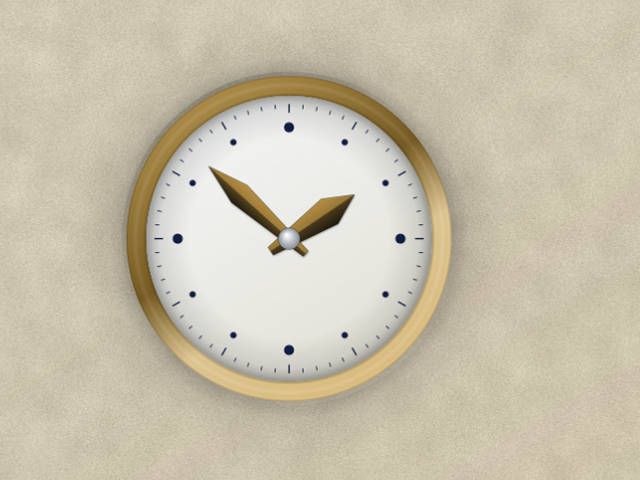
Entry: h=1 m=52
